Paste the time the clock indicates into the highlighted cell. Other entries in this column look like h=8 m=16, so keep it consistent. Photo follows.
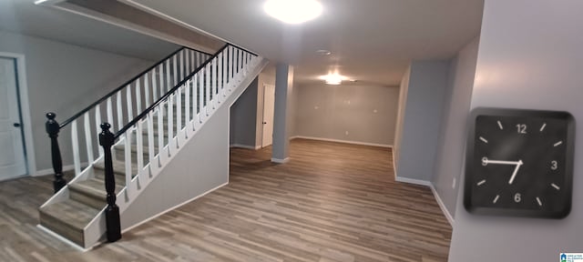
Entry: h=6 m=45
